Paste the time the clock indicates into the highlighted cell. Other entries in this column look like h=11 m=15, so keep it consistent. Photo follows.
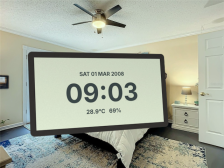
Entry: h=9 m=3
